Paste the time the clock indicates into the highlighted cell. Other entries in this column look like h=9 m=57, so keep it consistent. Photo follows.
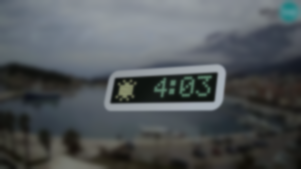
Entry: h=4 m=3
